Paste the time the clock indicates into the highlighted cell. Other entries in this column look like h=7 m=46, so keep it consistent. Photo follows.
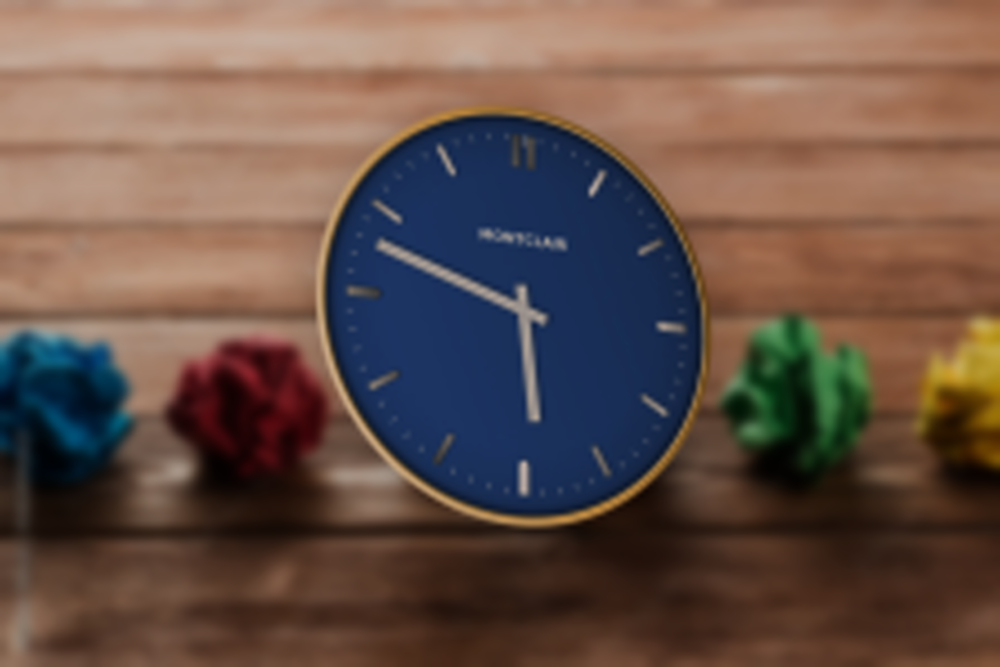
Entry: h=5 m=48
